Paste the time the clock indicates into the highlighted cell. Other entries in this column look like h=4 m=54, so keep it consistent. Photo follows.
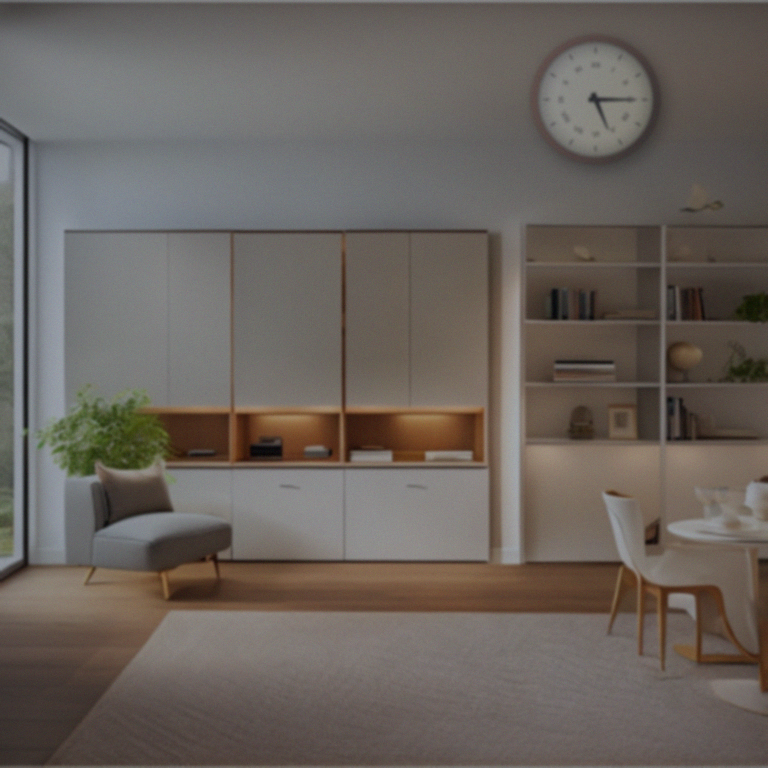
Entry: h=5 m=15
